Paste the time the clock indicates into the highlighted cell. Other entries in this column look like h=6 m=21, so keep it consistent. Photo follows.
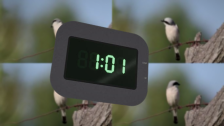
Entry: h=1 m=1
